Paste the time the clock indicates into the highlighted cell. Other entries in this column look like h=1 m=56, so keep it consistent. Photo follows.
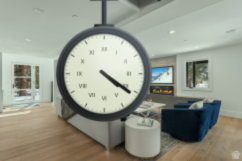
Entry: h=4 m=21
